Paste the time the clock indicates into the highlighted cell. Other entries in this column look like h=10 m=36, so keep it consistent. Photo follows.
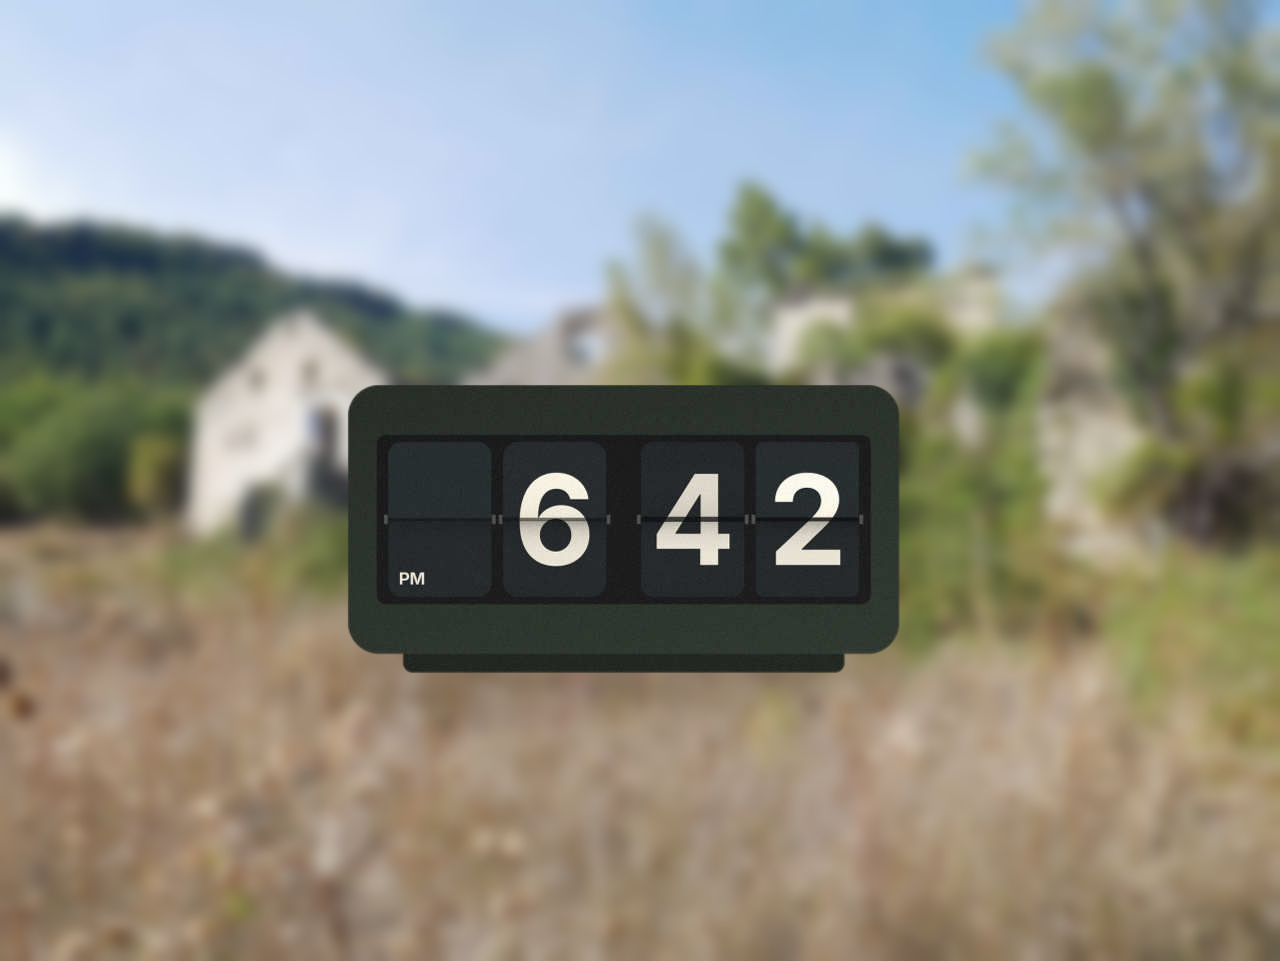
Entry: h=6 m=42
